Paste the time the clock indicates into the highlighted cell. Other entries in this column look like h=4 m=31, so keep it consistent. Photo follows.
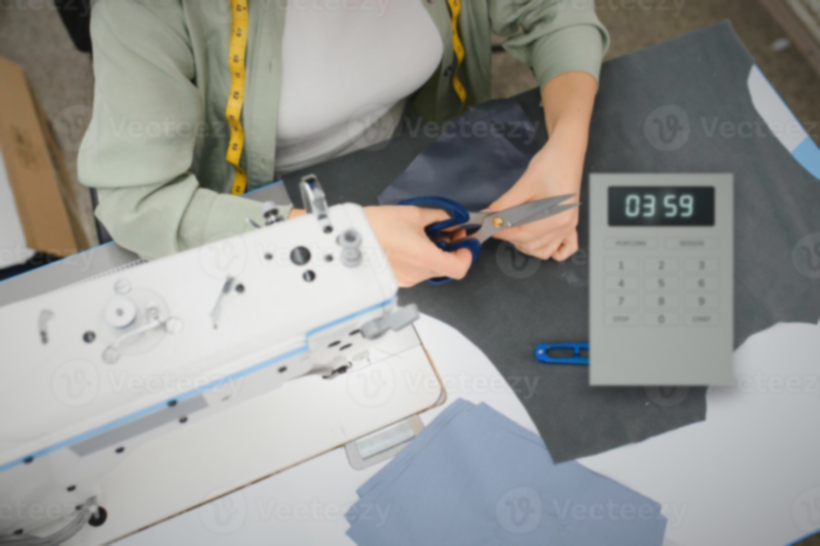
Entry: h=3 m=59
